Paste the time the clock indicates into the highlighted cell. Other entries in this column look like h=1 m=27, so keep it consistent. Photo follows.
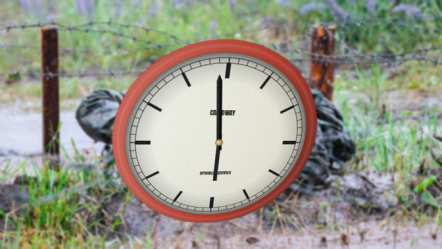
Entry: h=5 m=59
